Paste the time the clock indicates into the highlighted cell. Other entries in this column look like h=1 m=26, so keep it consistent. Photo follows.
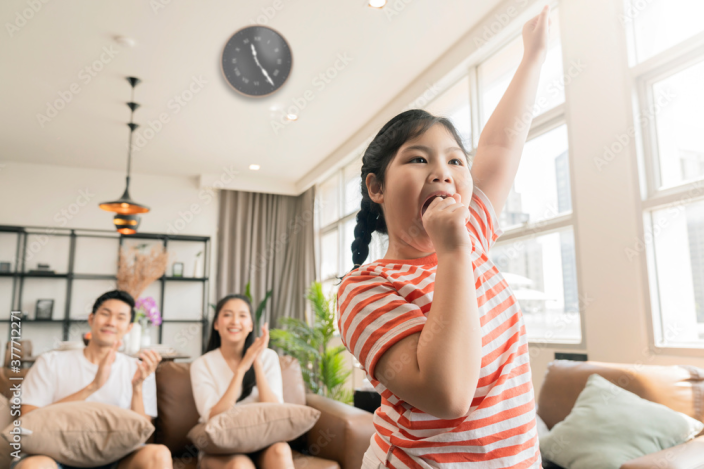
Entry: h=11 m=24
